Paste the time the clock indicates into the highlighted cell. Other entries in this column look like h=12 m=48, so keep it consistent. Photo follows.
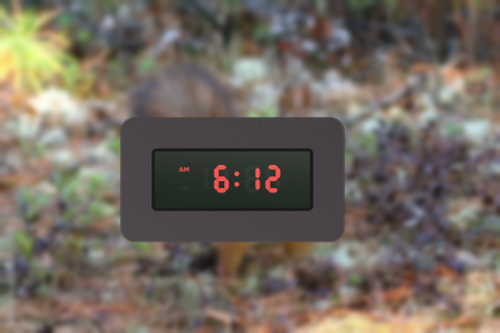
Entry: h=6 m=12
